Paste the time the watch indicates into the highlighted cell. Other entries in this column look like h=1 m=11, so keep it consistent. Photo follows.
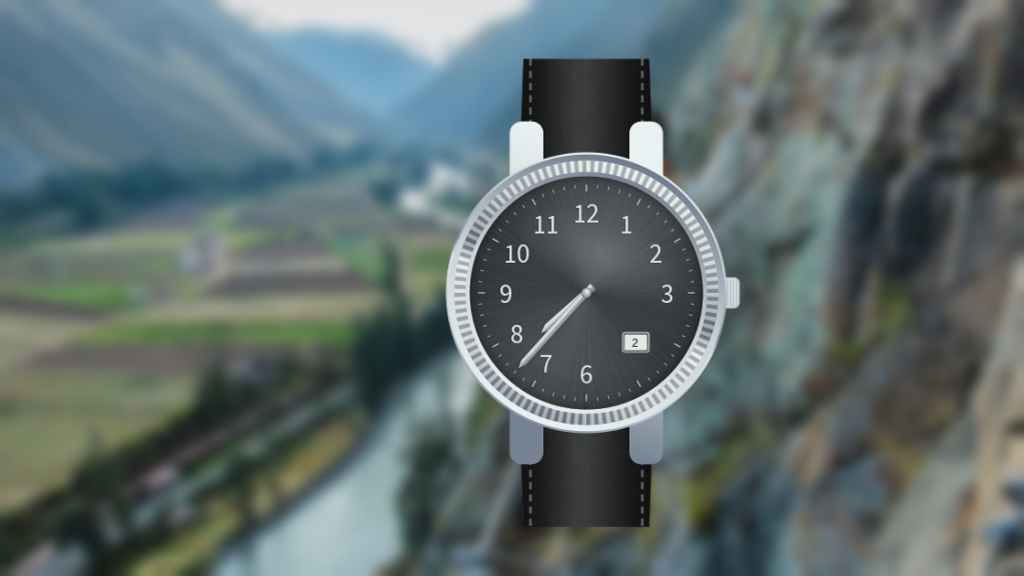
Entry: h=7 m=37
